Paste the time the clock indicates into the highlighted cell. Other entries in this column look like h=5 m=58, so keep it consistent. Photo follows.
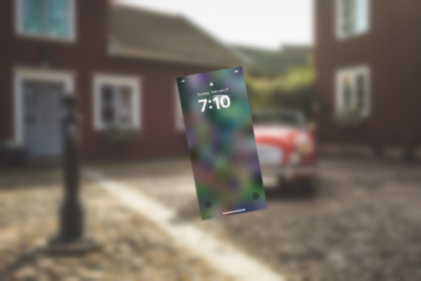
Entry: h=7 m=10
